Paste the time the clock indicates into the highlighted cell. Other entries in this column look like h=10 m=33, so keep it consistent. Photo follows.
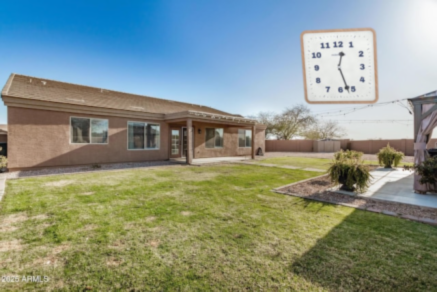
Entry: h=12 m=27
